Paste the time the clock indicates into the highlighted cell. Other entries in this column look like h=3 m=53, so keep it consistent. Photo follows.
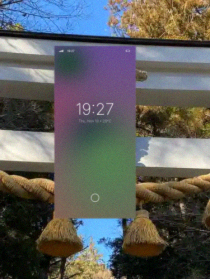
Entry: h=19 m=27
